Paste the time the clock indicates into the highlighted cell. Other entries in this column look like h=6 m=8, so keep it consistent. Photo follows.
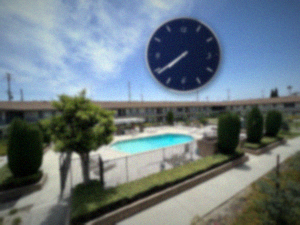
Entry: h=7 m=39
